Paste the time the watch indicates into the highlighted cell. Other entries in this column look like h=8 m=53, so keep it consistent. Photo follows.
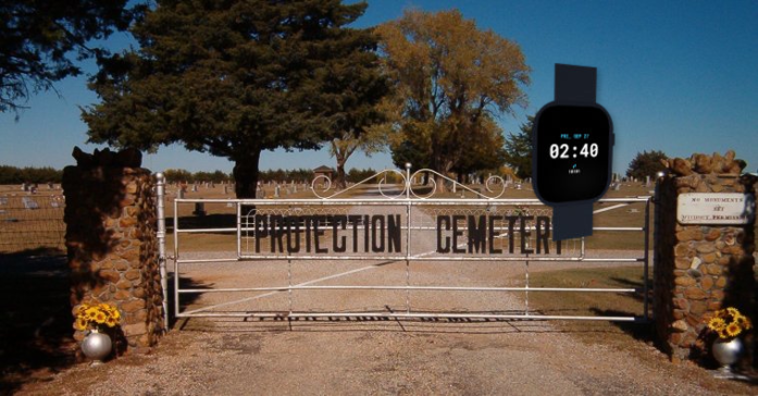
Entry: h=2 m=40
